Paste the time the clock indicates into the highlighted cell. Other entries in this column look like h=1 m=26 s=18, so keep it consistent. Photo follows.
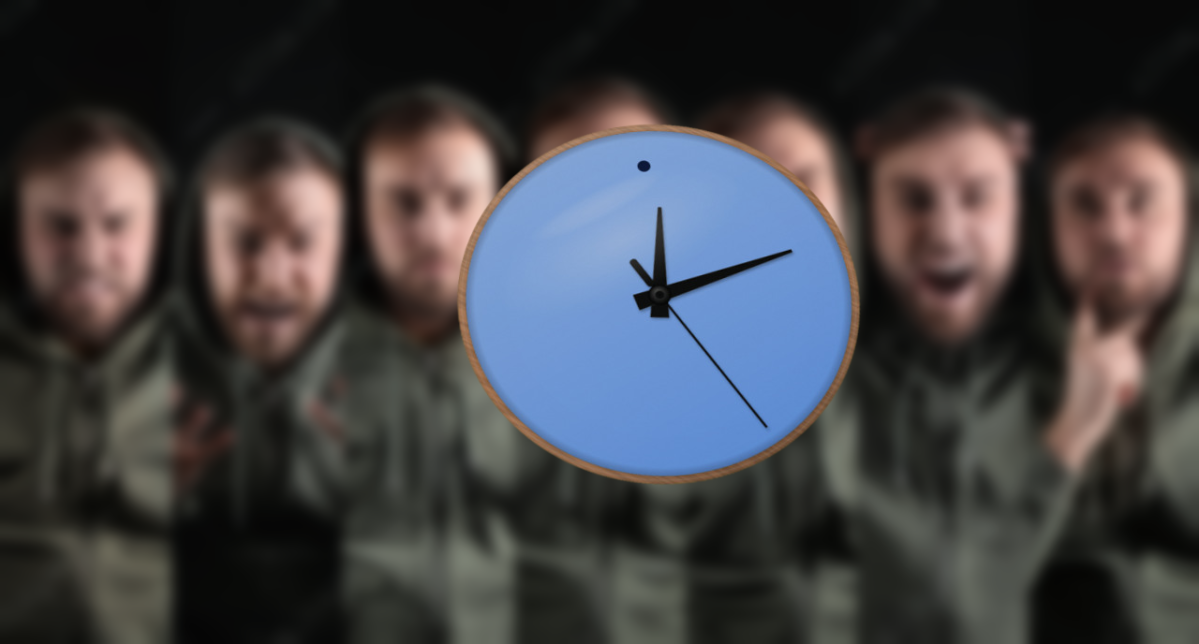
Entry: h=12 m=12 s=25
